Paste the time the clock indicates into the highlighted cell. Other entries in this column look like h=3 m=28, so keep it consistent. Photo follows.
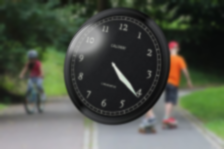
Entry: h=4 m=21
